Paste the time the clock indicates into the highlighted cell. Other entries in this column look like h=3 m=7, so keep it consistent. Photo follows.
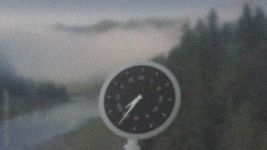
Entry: h=7 m=35
